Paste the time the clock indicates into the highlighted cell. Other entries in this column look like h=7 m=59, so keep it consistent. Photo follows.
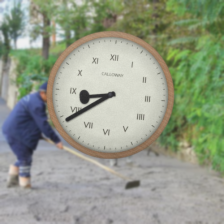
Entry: h=8 m=39
